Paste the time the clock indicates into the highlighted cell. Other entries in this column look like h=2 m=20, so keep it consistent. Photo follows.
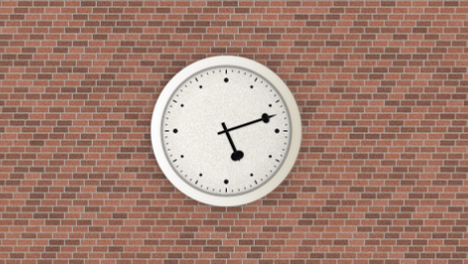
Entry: h=5 m=12
